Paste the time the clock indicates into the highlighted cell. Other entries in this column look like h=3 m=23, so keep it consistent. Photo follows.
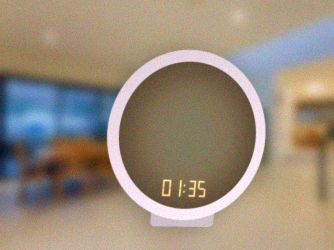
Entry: h=1 m=35
